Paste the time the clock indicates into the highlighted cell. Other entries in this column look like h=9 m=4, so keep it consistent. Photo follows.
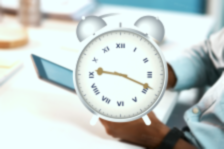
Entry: h=9 m=19
